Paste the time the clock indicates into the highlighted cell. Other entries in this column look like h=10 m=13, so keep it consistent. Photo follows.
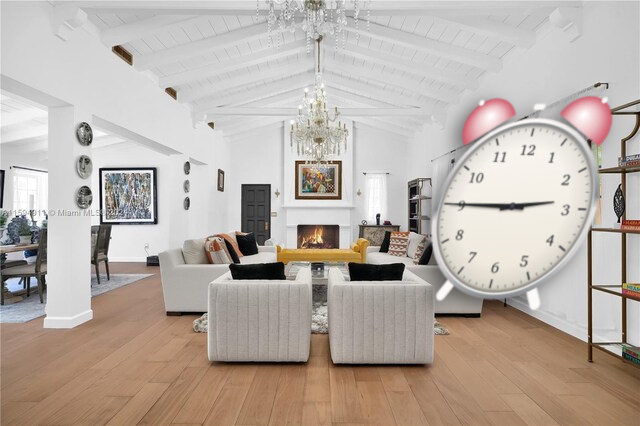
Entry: h=2 m=45
